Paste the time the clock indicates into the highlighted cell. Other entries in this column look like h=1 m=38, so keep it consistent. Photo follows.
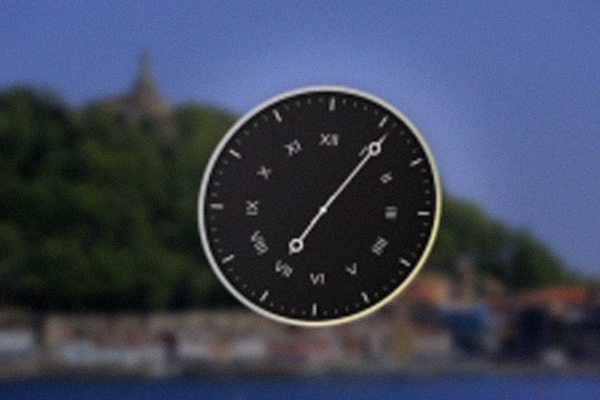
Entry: h=7 m=6
